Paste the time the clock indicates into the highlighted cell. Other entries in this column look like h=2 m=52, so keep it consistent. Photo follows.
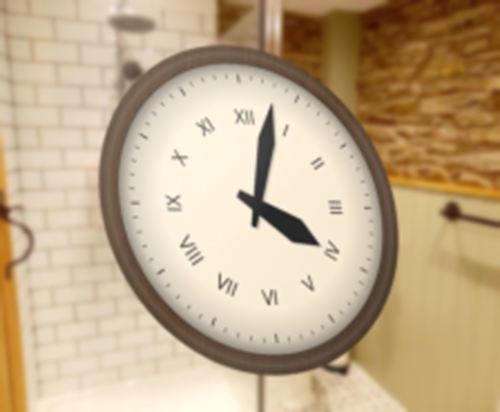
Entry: h=4 m=3
